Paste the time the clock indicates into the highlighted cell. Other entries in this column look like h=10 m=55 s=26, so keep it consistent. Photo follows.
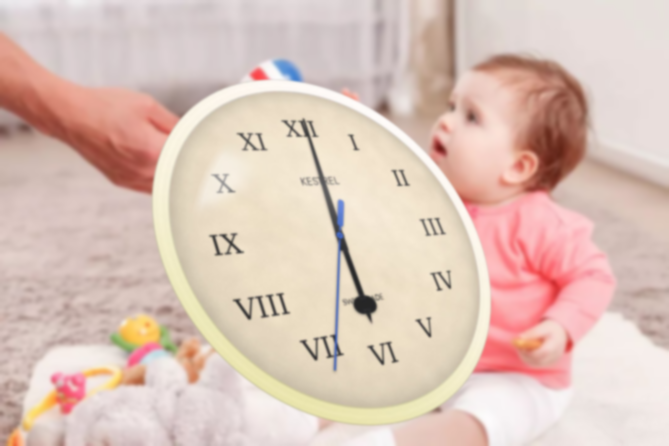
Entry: h=6 m=0 s=34
